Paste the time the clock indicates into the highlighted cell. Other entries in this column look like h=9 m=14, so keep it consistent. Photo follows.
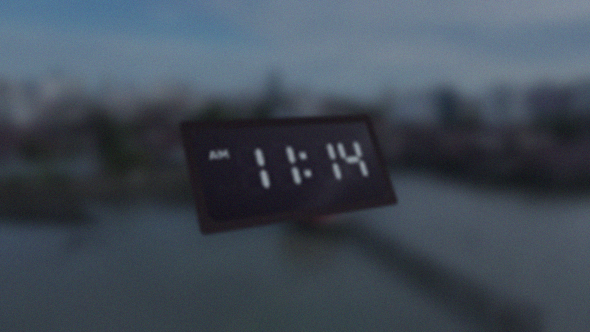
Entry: h=11 m=14
